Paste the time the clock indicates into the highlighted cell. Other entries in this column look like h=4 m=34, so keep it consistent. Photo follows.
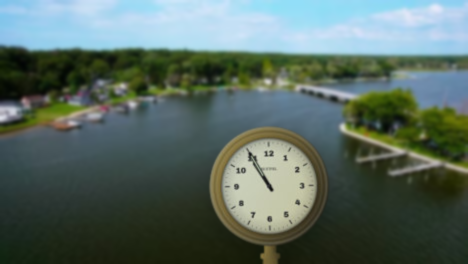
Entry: h=10 m=55
